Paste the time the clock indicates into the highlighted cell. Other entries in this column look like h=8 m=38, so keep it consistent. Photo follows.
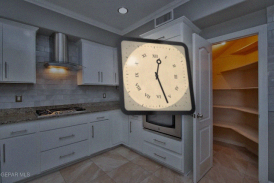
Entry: h=12 m=27
